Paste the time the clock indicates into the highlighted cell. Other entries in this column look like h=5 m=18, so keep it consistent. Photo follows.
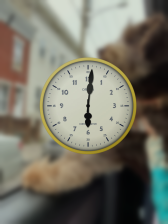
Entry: h=6 m=1
